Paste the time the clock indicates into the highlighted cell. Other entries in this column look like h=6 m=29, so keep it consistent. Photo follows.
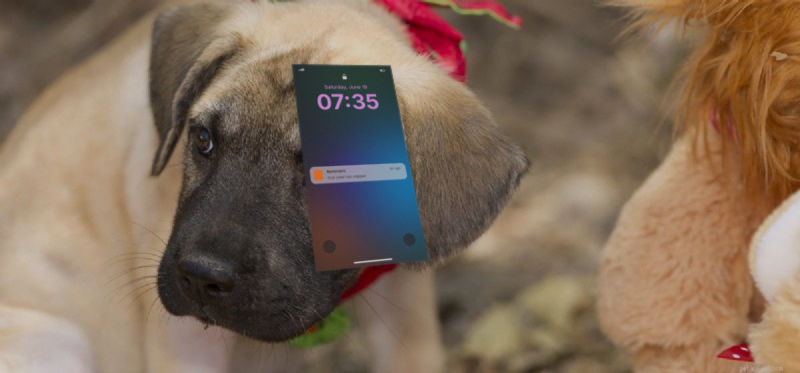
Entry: h=7 m=35
